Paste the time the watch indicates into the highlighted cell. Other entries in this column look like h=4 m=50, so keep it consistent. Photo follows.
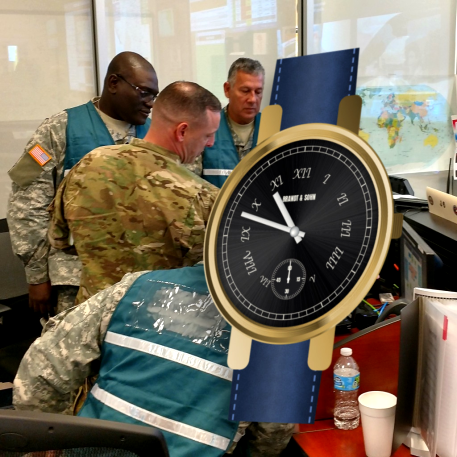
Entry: h=10 m=48
